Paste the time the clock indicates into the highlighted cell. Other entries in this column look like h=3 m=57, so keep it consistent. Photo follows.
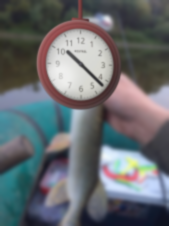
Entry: h=10 m=22
